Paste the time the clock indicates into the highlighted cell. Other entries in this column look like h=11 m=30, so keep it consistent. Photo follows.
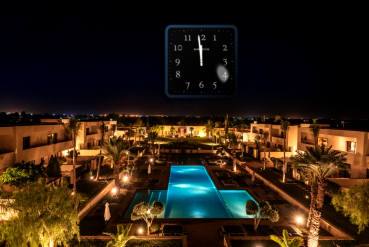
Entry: h=11 m=59
